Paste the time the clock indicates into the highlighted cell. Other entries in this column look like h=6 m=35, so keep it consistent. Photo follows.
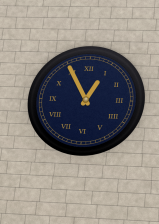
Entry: h=12 m=55
